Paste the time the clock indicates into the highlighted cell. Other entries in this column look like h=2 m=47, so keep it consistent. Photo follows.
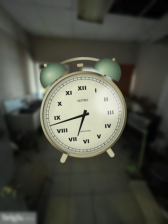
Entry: h=6 m=43
